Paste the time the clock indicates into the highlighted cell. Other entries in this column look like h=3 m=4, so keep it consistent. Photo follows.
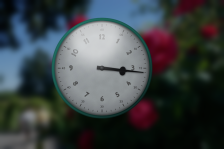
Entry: h=3 m=16
